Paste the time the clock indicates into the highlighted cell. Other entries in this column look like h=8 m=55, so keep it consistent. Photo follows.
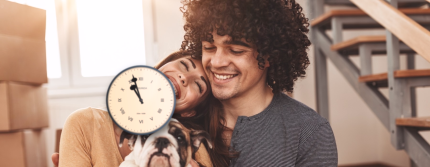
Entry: h=10 m=57
